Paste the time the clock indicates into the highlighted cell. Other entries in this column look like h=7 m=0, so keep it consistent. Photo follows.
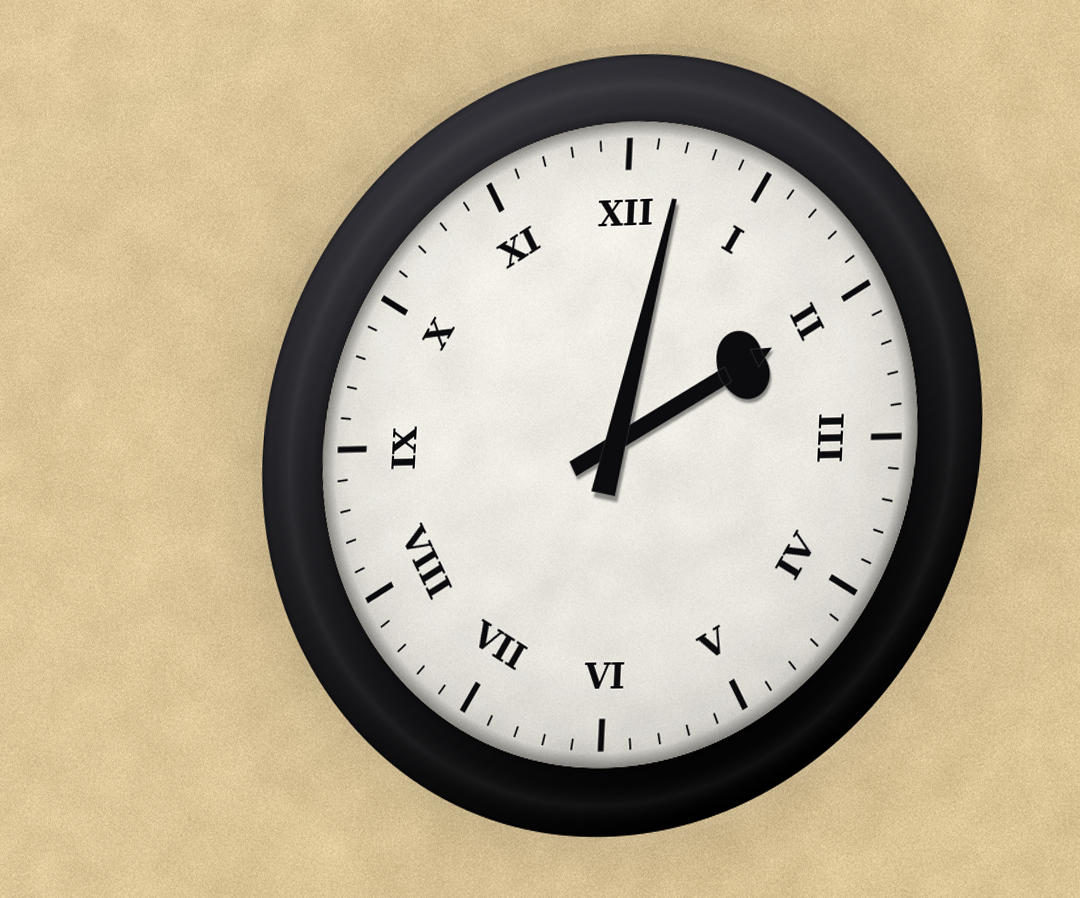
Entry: h=2 m=2
